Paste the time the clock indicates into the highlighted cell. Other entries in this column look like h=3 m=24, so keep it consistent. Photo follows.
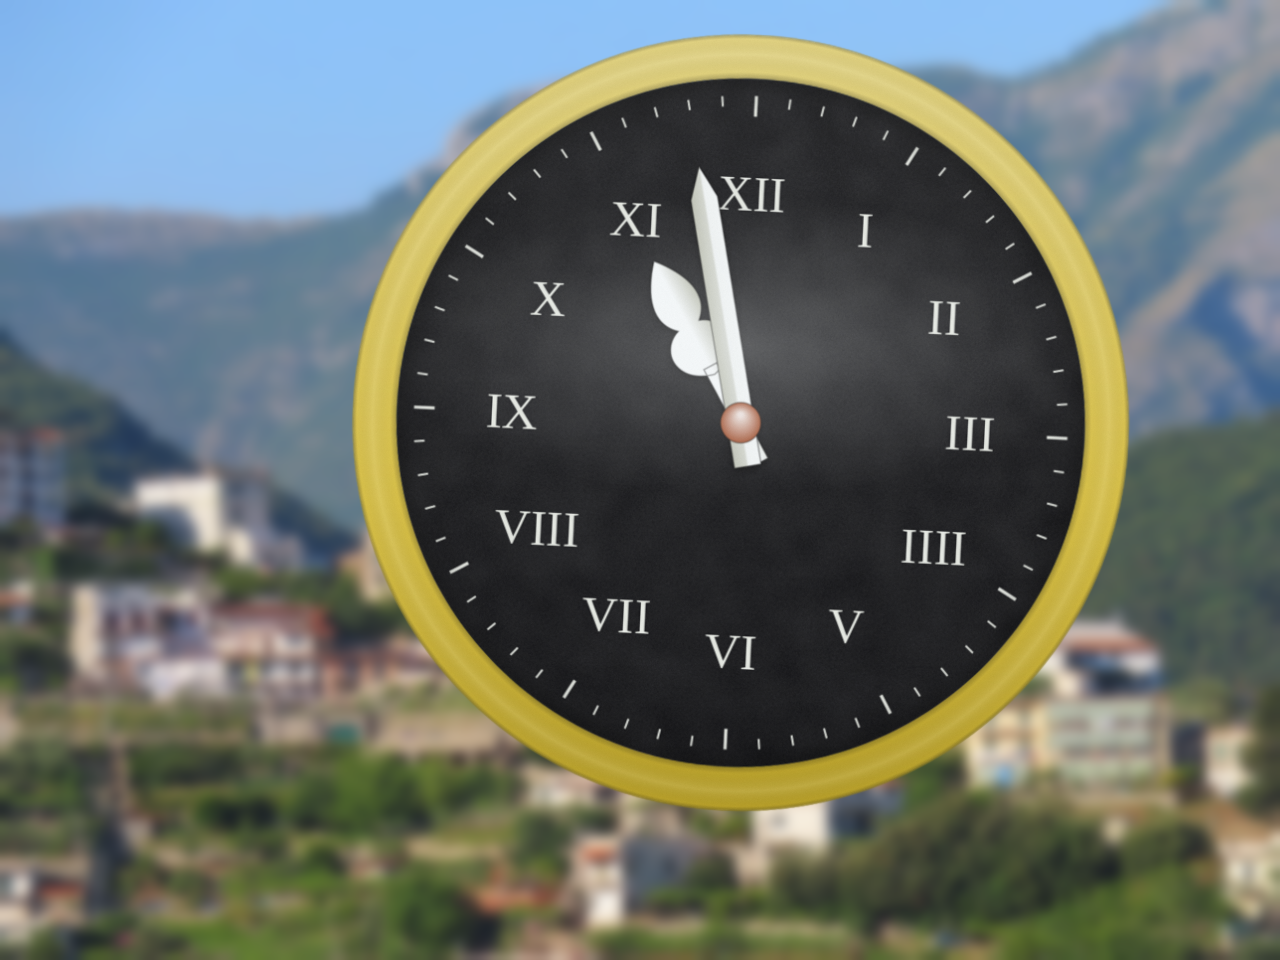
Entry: h=10 m=58
